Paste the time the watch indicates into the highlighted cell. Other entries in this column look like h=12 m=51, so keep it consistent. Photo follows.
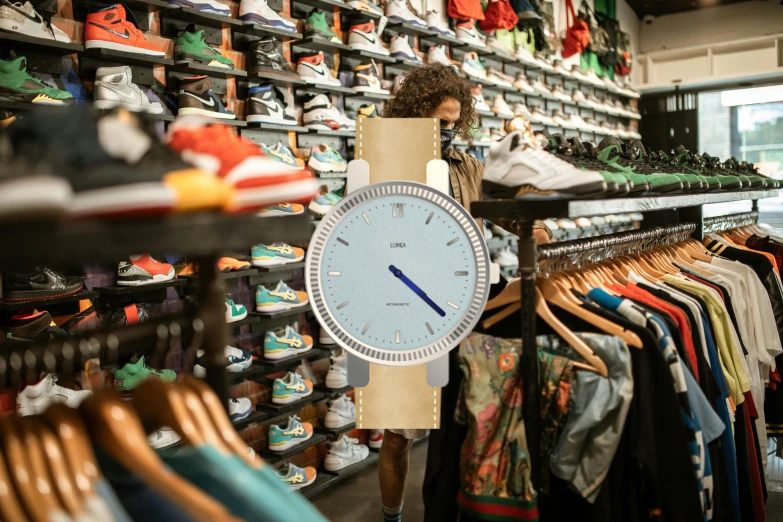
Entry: h=4 m=22
